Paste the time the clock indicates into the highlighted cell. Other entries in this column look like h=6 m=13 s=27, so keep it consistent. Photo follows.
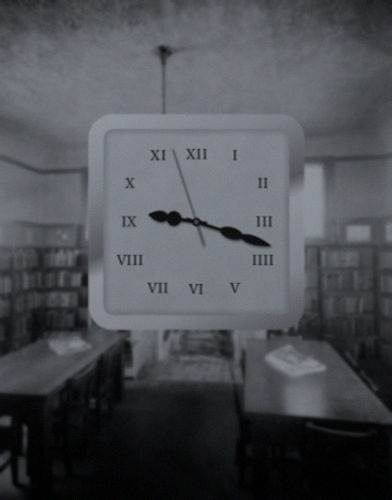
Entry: h=9 m=17 s=57
